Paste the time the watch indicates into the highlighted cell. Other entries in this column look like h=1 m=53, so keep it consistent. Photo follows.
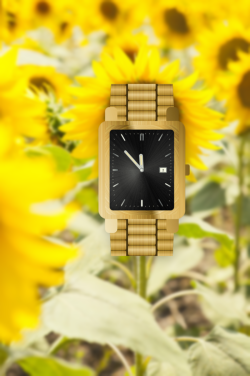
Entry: h=11 m=53
